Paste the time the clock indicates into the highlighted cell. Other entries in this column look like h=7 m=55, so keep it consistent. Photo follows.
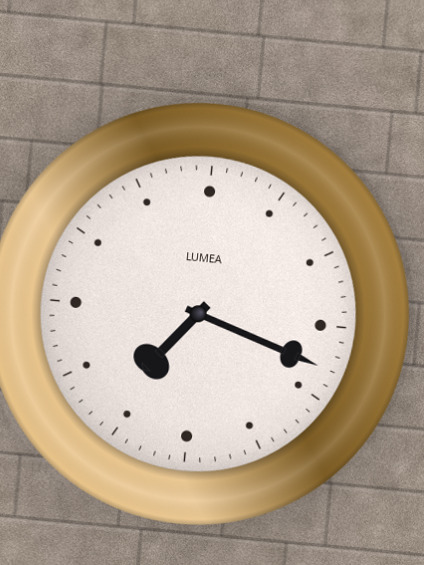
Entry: h=7 m=18
